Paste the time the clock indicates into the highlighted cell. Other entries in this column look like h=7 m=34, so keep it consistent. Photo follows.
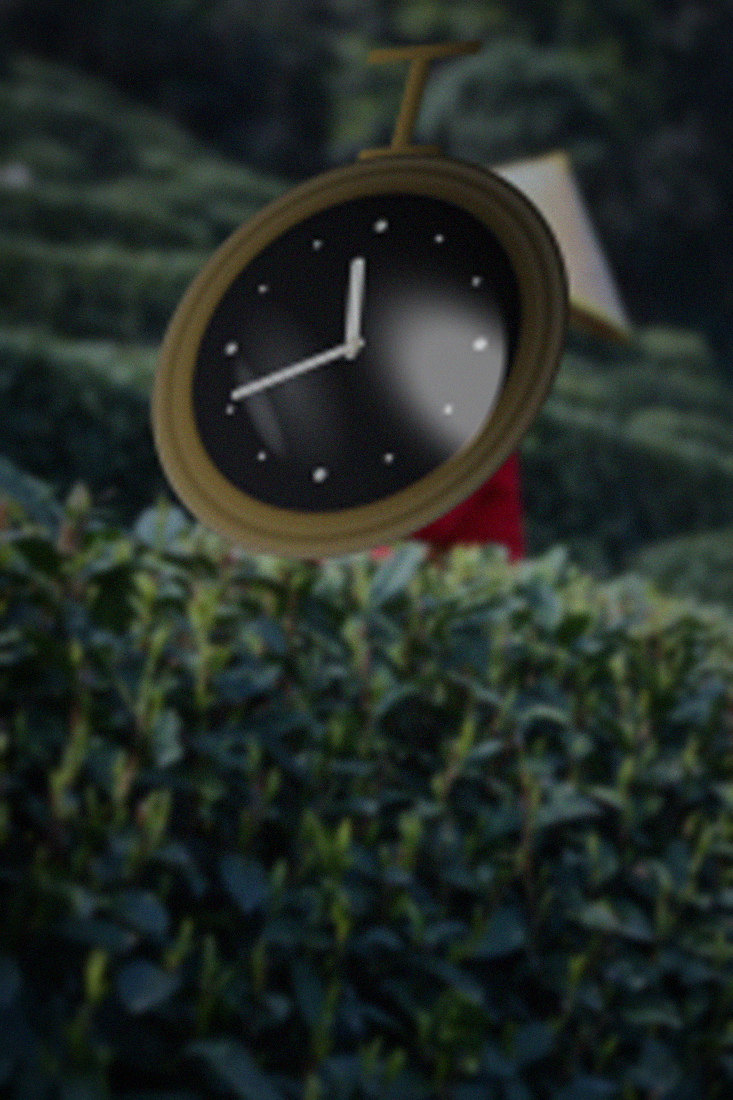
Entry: h=11 m=41
